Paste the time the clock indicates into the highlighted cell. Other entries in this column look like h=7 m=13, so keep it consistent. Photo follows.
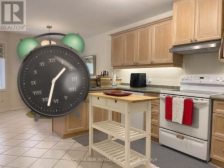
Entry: h=1 m=33
